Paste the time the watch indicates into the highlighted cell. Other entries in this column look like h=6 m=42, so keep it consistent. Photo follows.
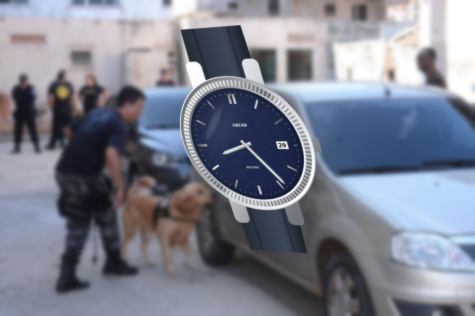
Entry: h=8 m=24
